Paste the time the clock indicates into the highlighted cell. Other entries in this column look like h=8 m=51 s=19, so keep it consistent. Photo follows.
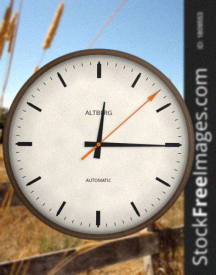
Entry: h=12 m=15 s=8
